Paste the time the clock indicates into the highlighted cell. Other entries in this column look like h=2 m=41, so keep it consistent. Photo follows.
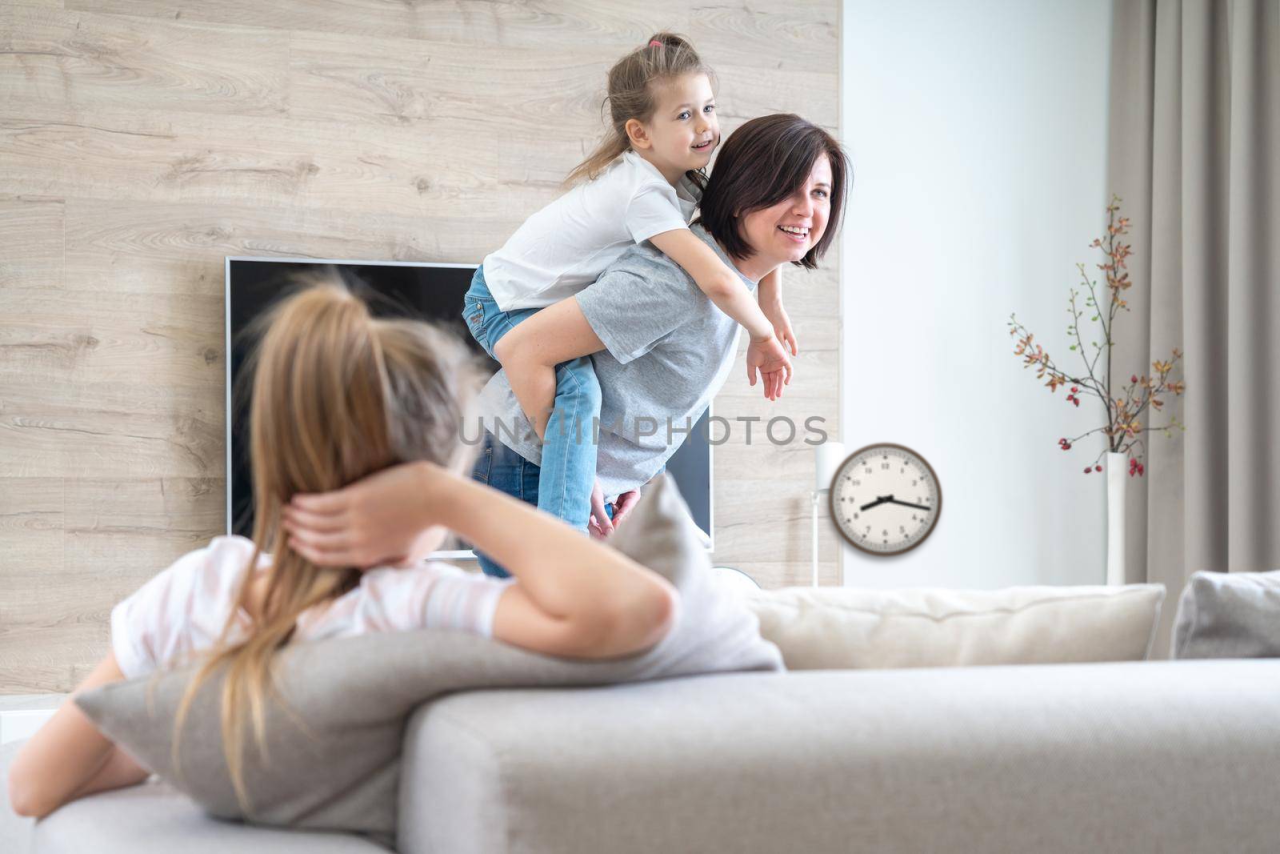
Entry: h=8 m=17
